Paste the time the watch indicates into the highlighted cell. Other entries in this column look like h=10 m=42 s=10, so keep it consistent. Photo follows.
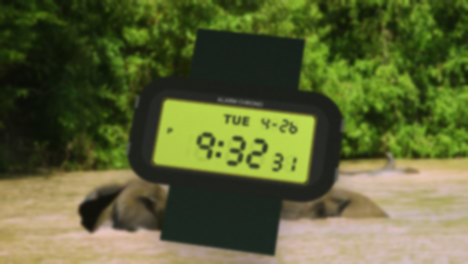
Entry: h=9 m=32 s=31
